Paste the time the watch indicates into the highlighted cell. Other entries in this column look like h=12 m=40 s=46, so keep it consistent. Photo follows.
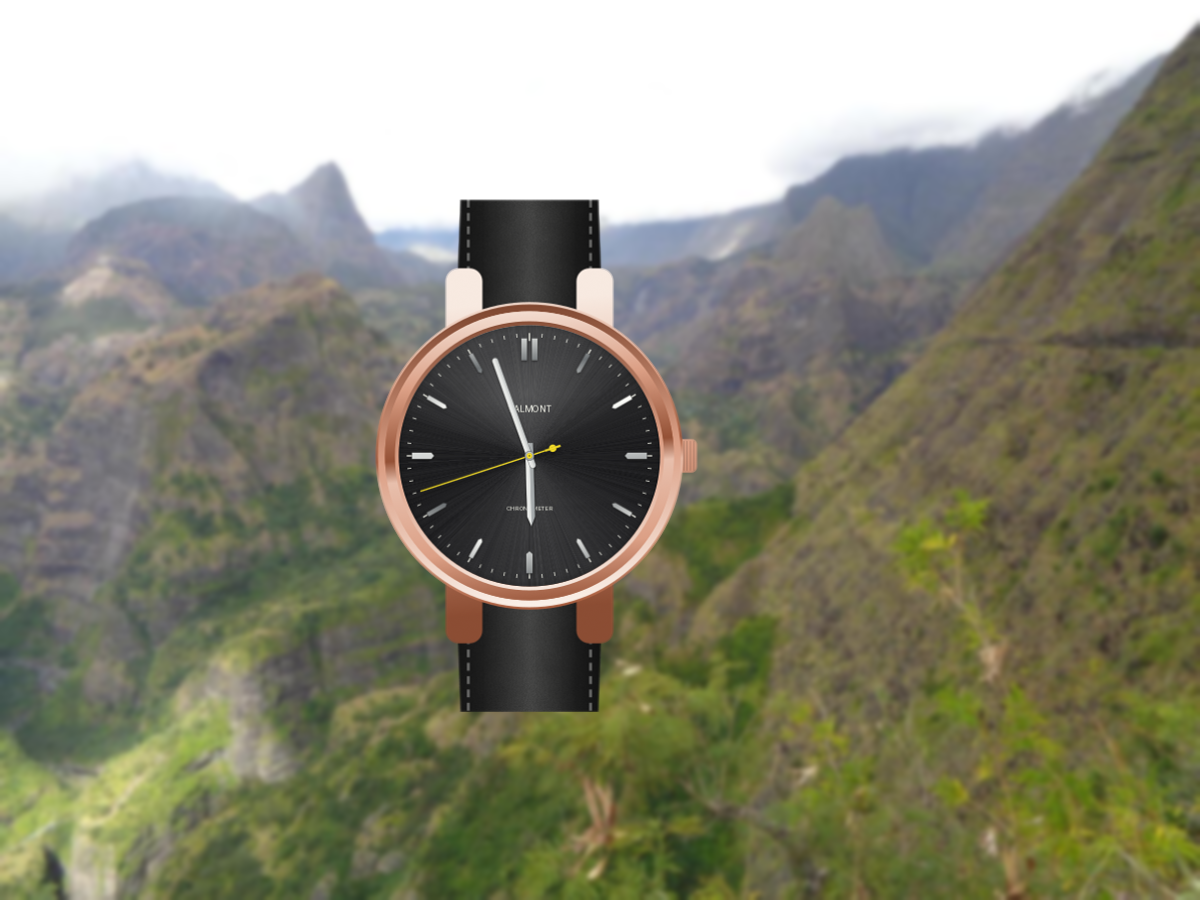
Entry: h=5 m=56 s=42
